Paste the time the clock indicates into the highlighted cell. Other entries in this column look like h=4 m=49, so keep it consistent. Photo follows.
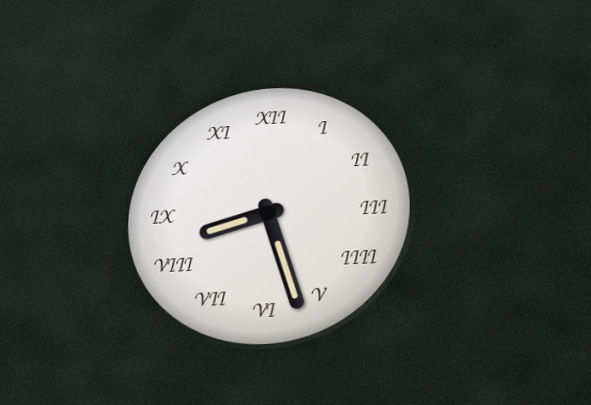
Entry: h=8 m=27
